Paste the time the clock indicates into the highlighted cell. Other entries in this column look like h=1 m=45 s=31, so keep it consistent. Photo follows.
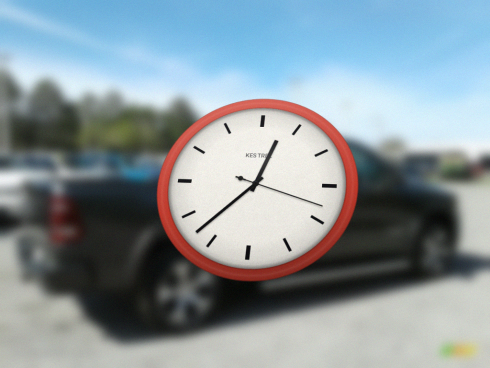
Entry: h=12 m=37 s=18
